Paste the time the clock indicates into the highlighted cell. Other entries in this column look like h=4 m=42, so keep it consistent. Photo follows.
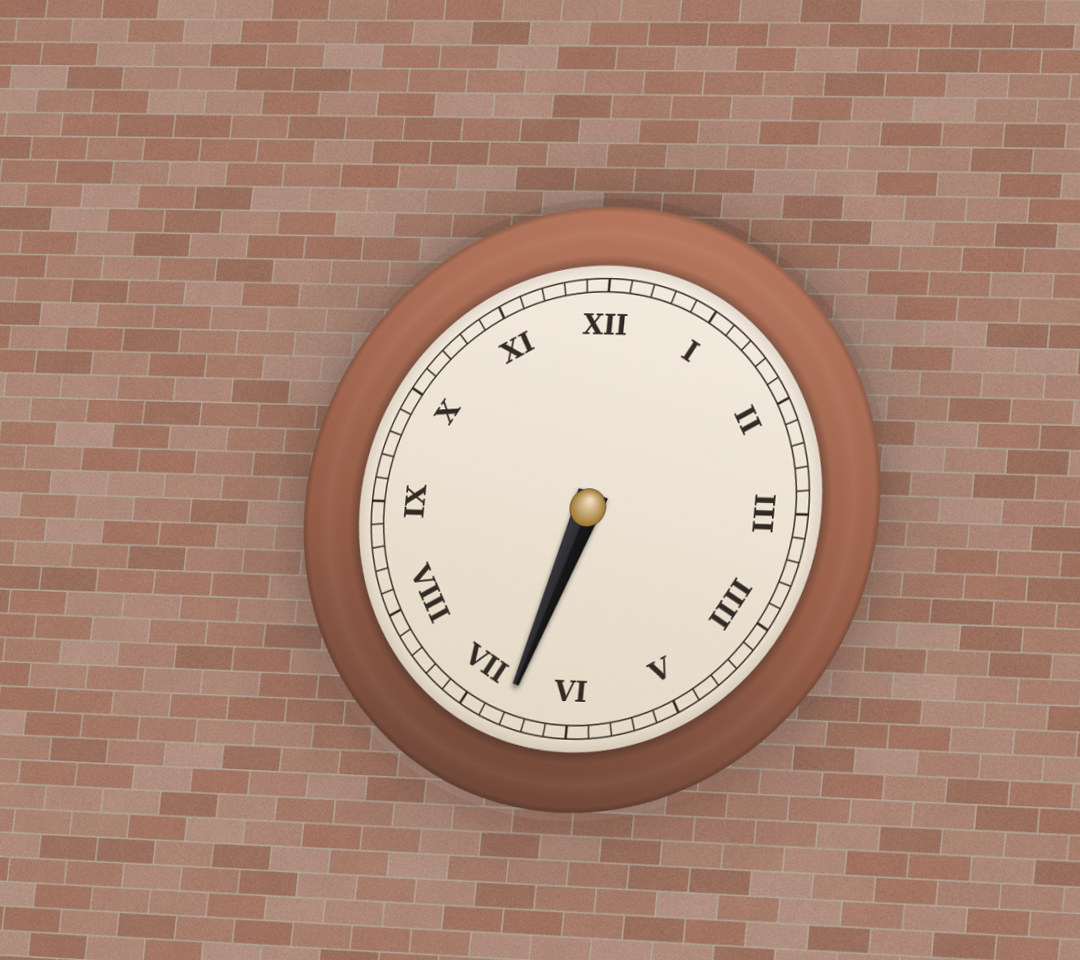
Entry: h=6 m=33
